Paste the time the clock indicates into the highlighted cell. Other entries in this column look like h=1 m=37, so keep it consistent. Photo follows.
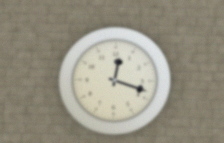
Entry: h=12 m=18
